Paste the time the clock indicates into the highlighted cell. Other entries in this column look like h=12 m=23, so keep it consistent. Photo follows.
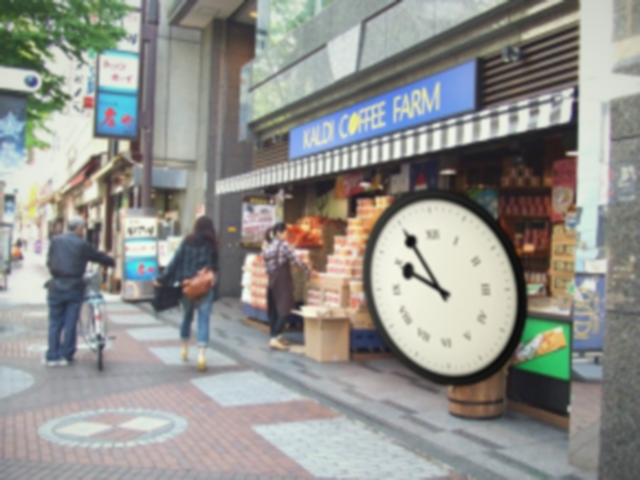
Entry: h=9 m=55
